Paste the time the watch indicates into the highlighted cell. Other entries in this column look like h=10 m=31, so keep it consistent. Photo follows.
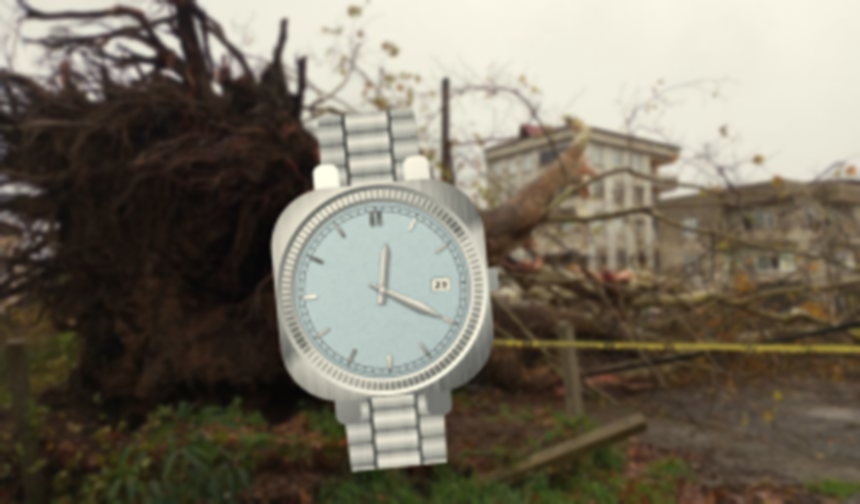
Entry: h=12 m=20
